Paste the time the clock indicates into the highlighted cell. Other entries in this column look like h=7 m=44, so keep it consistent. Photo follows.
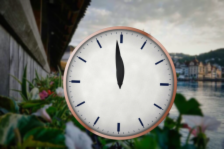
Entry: h=11 m=59
